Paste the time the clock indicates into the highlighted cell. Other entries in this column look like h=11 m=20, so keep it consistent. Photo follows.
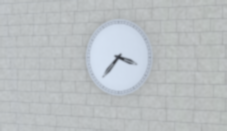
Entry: h=3 m=37
